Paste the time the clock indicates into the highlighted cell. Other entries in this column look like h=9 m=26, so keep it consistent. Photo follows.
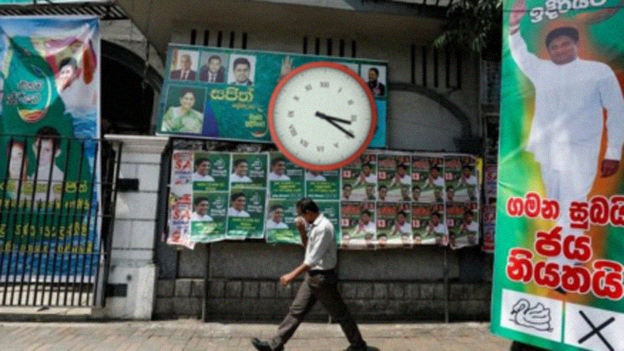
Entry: h=3 m=20
